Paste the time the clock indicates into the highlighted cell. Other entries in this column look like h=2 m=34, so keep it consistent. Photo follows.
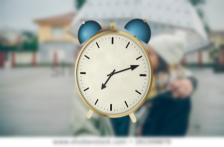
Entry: h=7 m=12
